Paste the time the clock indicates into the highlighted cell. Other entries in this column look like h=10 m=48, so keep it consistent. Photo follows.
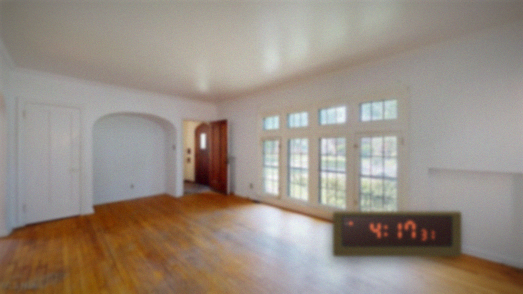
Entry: h=4 m=17
